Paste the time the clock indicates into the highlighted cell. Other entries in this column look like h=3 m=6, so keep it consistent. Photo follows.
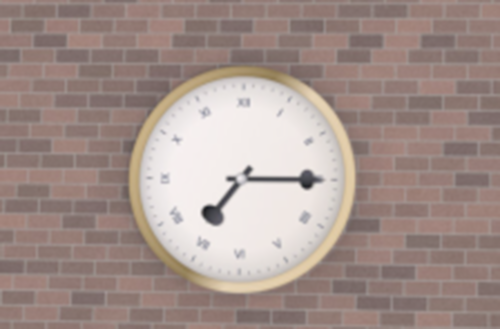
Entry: h=7 m=15
